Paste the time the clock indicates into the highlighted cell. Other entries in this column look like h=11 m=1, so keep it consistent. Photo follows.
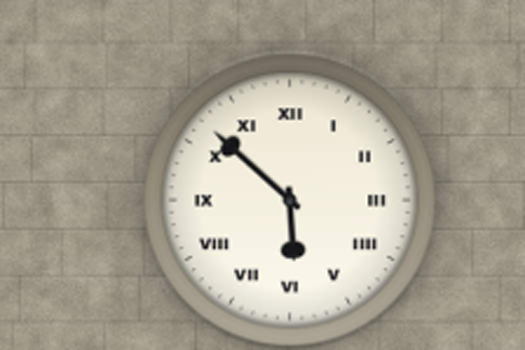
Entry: h=5 m=52
